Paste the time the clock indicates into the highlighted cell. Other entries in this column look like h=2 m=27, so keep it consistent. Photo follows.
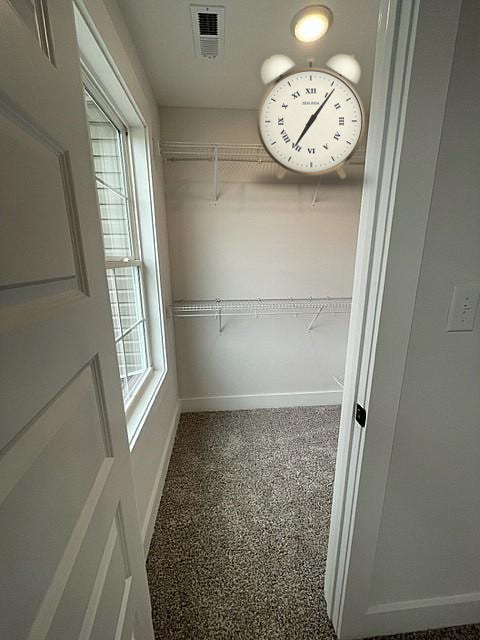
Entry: h=7 m=6
